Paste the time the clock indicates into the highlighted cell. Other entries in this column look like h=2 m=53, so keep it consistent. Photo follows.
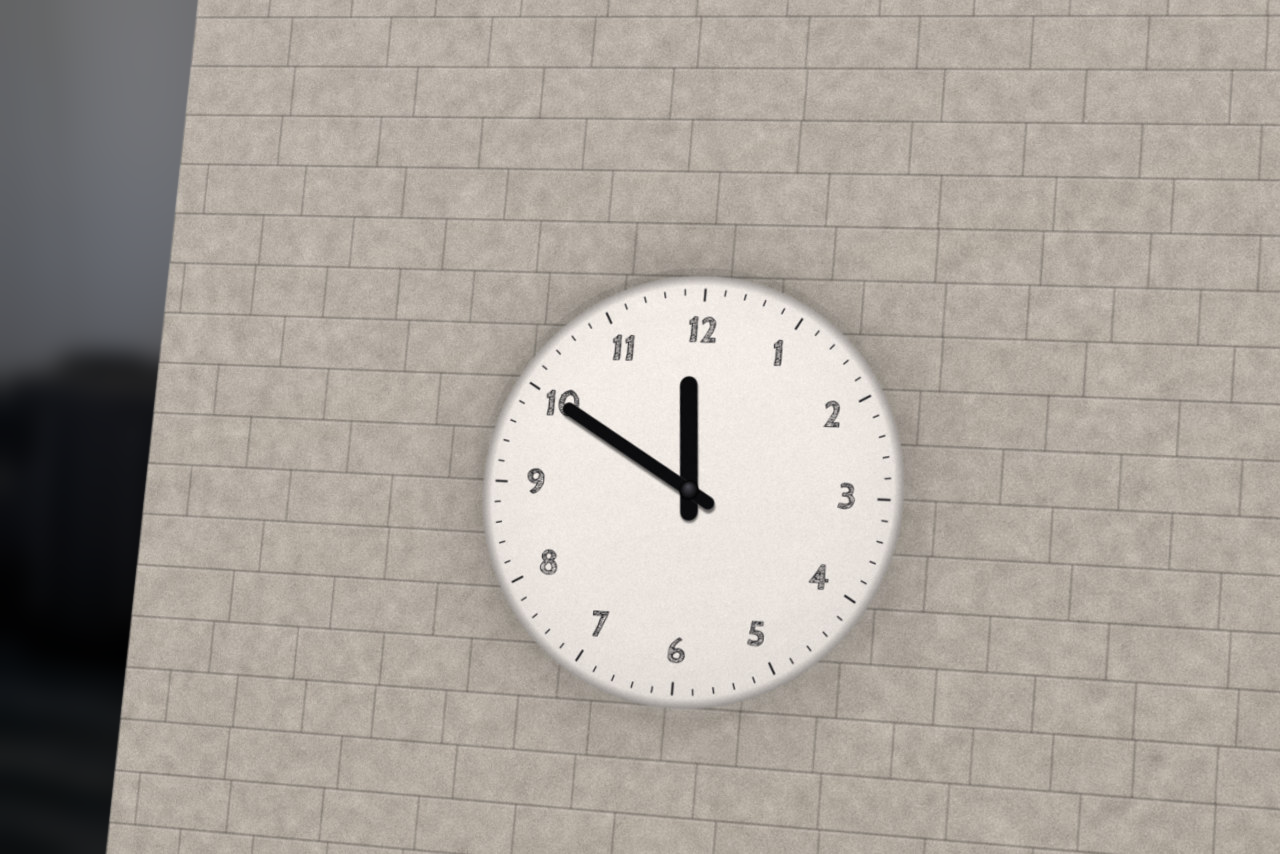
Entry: h=11 m=50
